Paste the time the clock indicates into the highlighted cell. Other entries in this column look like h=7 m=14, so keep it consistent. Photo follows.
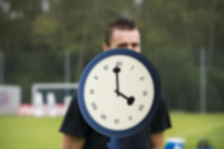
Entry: h=3 m=59
